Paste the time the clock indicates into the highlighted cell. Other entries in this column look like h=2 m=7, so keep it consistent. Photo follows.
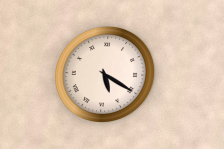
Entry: h=5 m=20
